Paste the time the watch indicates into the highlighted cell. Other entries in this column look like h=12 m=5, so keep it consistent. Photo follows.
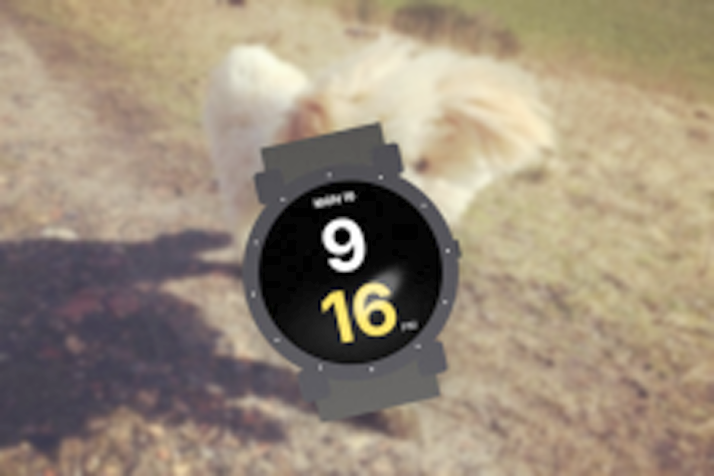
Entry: h=9 m=16
